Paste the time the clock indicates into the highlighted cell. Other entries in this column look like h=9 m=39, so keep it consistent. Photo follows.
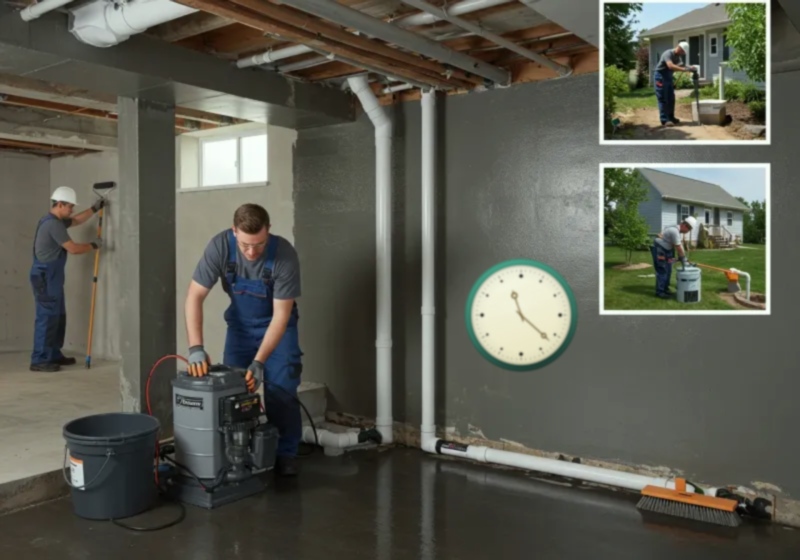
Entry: h=11 m=22
